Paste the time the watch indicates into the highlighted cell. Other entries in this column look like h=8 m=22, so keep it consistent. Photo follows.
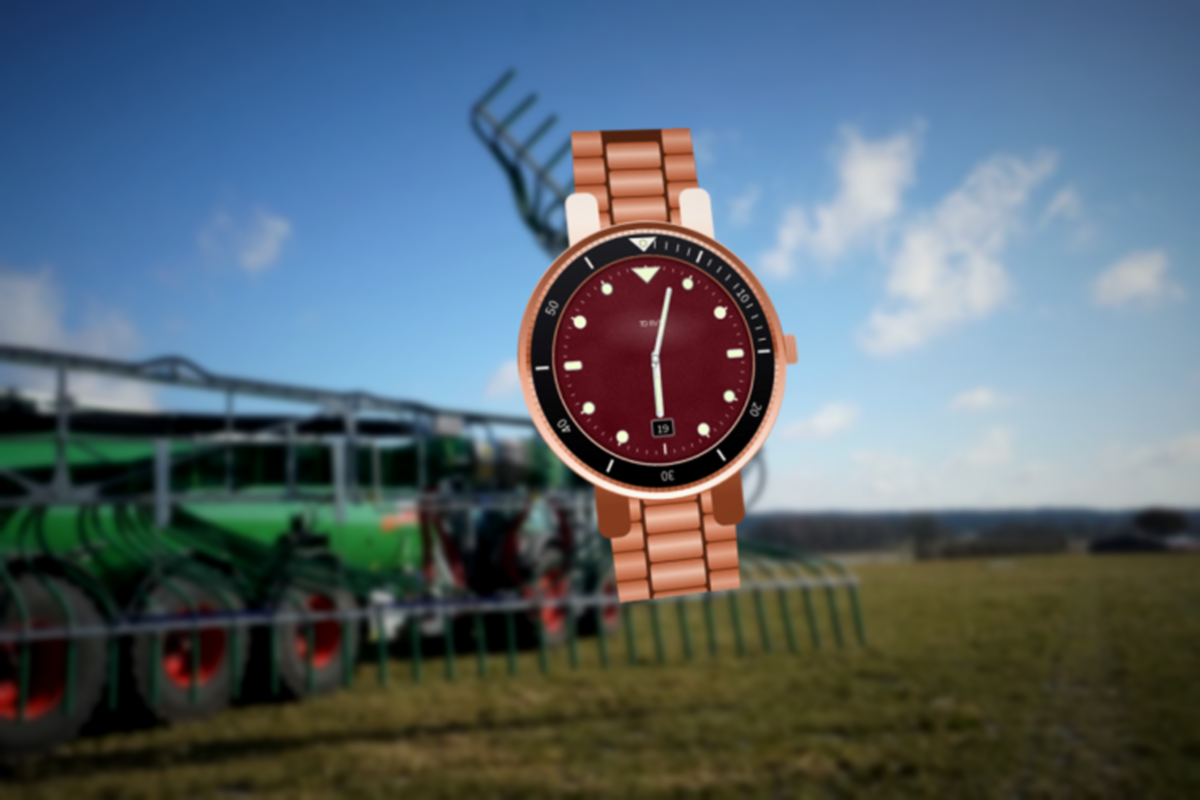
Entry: h=6 m=3
